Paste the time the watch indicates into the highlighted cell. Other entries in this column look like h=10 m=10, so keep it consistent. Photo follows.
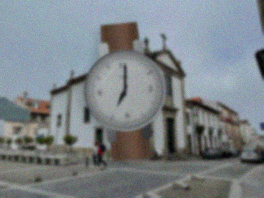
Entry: h=7 m=1
